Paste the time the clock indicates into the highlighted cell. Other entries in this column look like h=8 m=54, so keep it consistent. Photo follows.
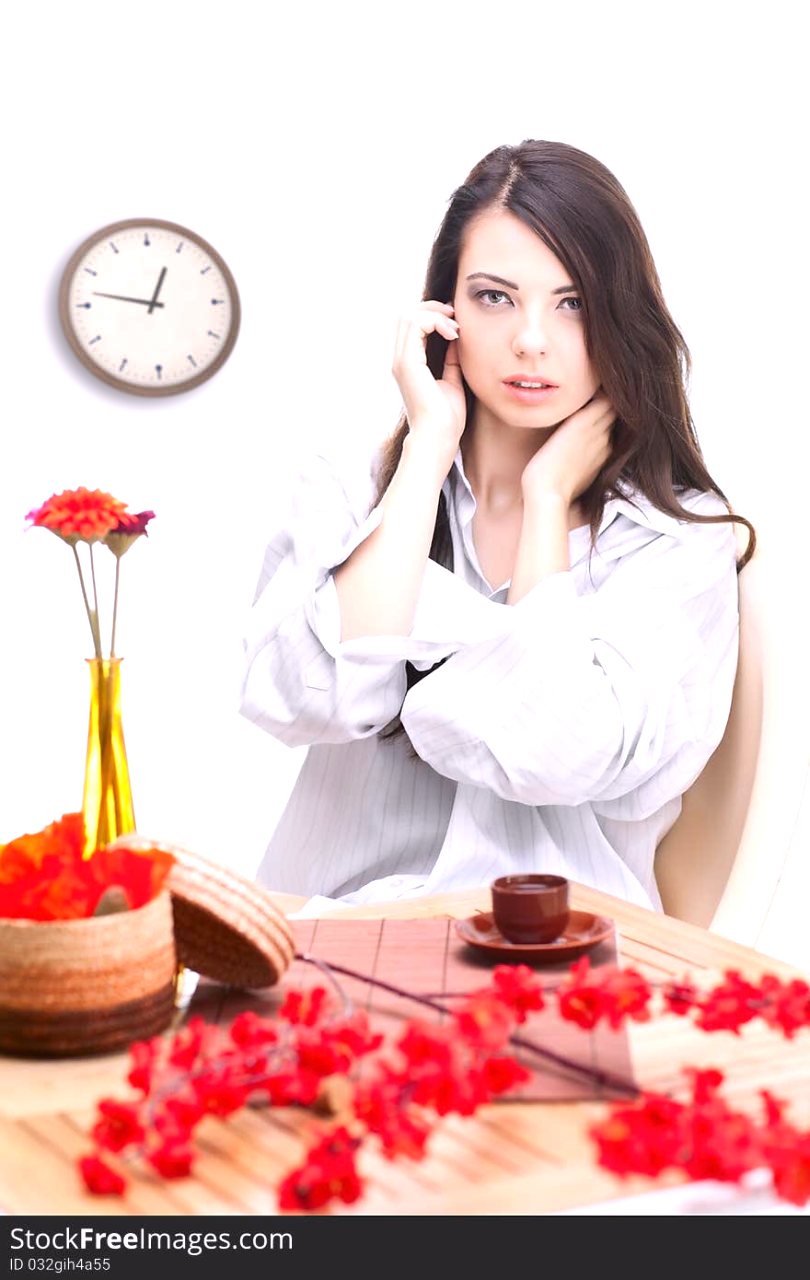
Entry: h=12 m=47
